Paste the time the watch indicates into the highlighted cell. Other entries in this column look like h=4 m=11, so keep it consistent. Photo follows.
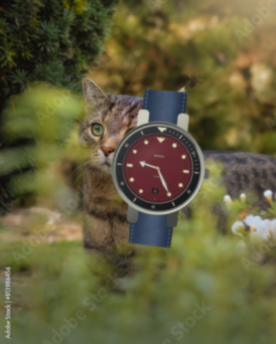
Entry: h=9 m=25
